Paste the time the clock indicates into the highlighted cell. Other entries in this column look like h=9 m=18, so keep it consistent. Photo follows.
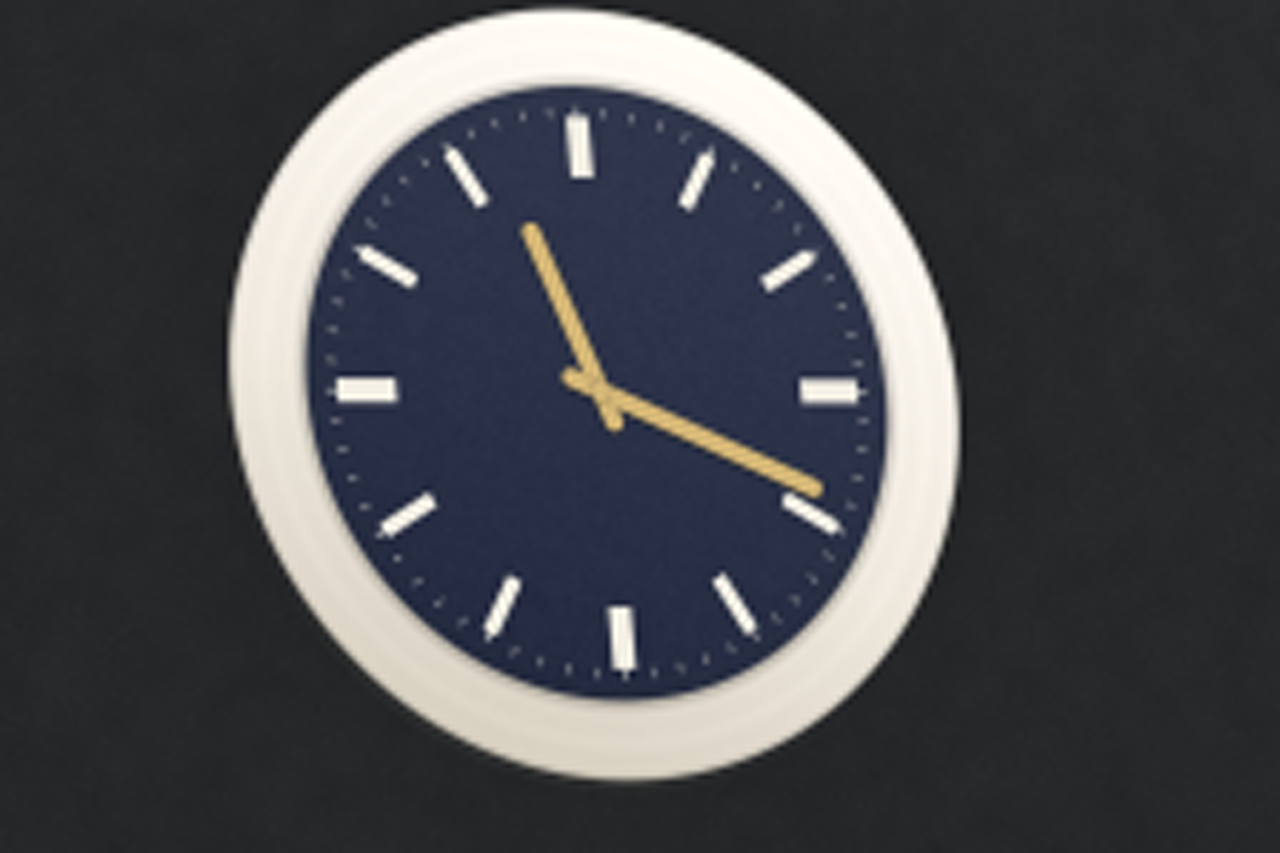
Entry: h=11 m=19
